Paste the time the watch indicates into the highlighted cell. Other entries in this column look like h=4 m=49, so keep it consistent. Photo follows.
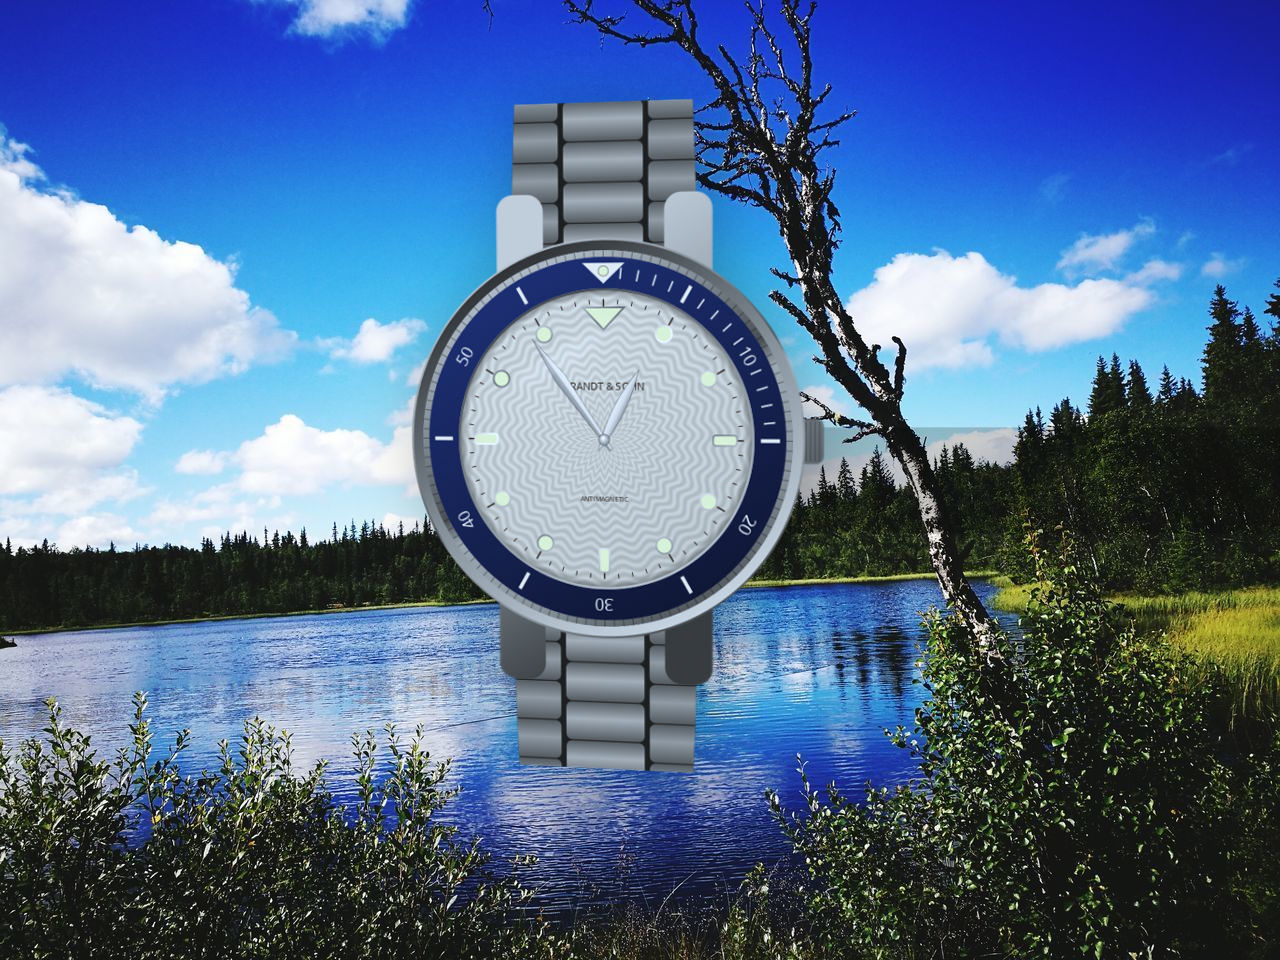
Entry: h=12 m=54
